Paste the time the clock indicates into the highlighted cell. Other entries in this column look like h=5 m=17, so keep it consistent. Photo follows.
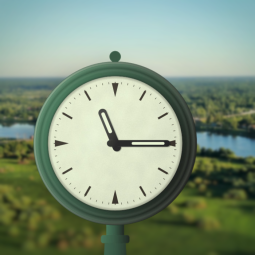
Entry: h=11 m=15
